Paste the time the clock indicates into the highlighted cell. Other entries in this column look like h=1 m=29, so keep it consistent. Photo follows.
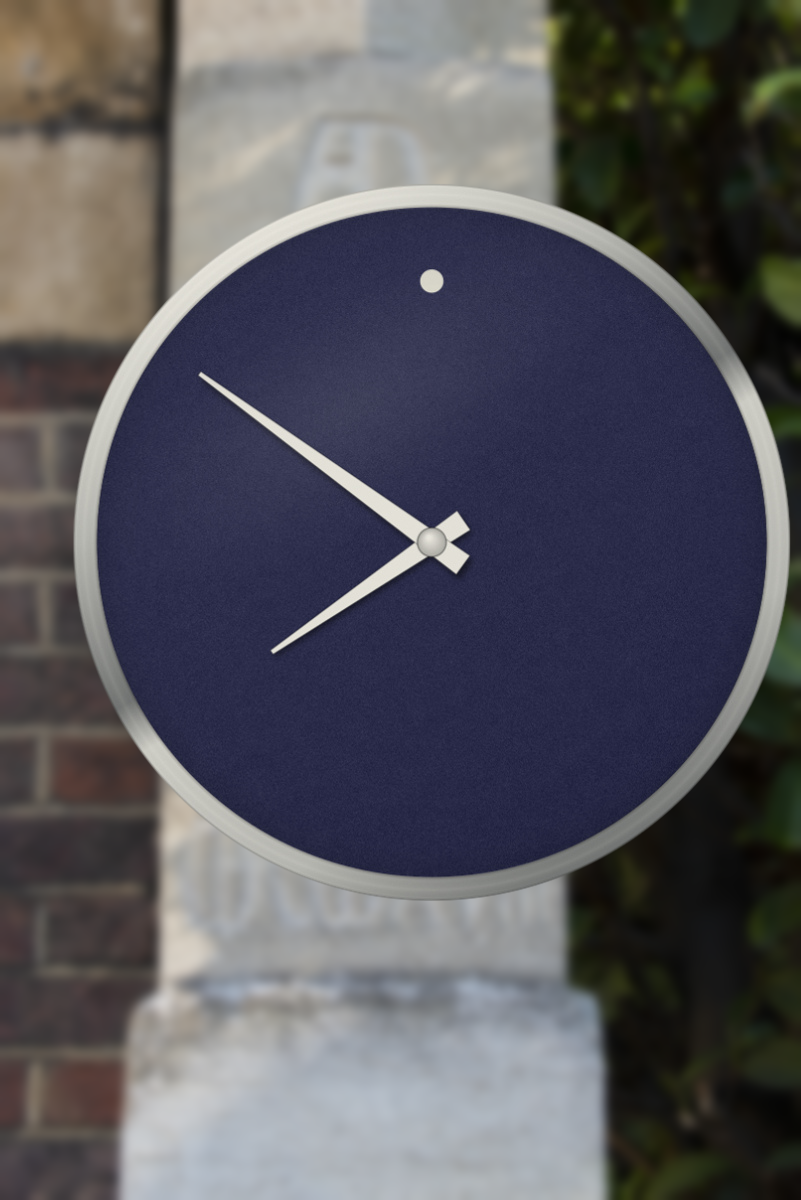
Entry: h=7 m=51
